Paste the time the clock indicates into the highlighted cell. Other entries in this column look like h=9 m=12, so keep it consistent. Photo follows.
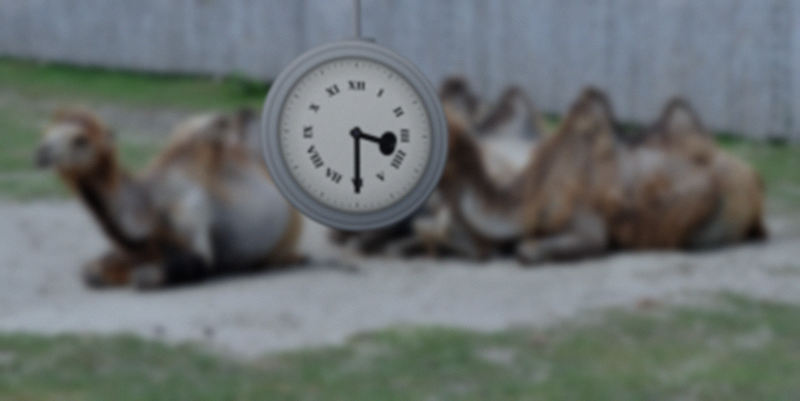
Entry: h=3 m=30
